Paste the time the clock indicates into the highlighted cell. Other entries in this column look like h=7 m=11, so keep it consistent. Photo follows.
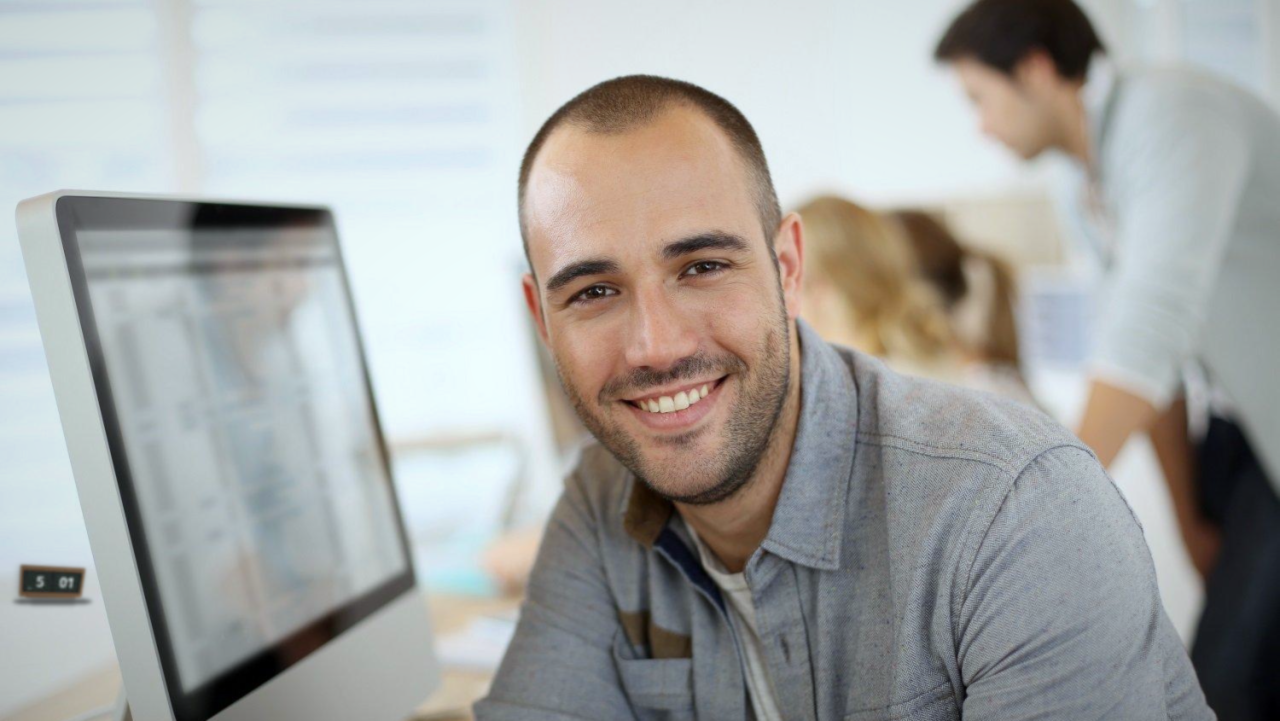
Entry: h=5 m=1
